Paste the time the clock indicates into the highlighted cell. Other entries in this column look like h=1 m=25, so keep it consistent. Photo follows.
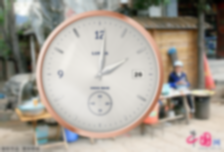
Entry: h=2 m=1
